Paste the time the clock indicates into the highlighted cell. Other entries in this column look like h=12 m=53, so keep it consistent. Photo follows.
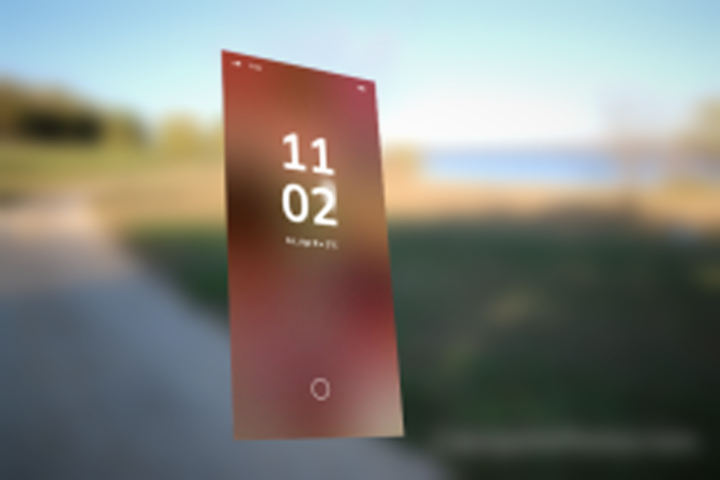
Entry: h=11 m=2
